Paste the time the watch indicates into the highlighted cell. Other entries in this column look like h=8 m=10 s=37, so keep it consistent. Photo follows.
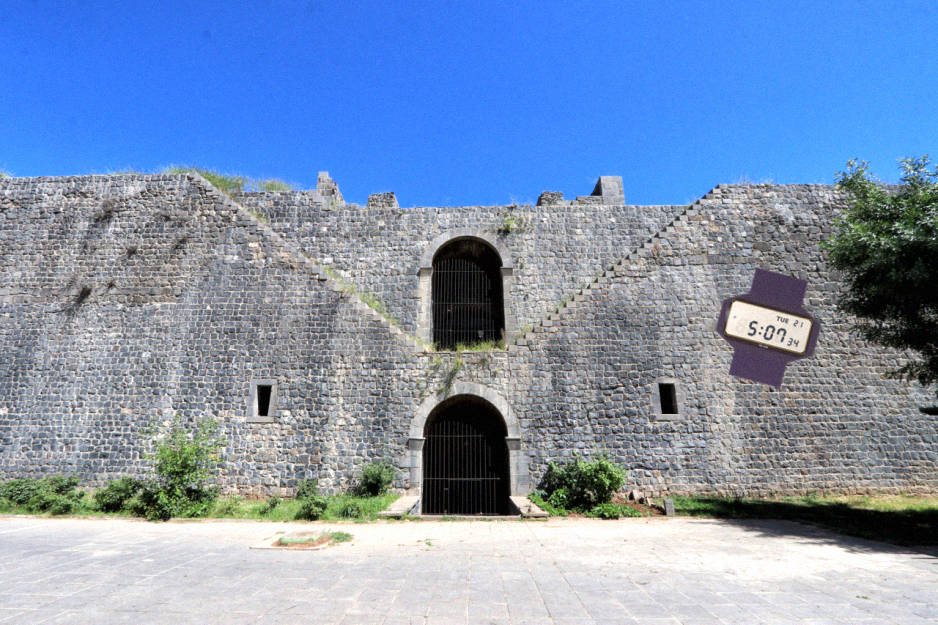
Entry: h=5 m=7 s=34
